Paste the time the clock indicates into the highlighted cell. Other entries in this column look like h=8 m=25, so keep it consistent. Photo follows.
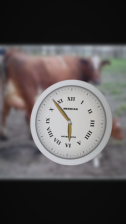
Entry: h=5 m=53
